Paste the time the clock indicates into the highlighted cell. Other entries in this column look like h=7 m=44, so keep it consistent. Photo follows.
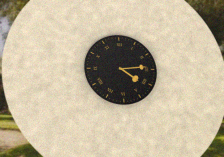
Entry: h=4 m=14
